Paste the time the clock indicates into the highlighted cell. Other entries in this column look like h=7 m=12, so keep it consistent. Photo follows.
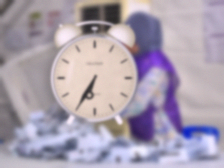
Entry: h=6 m=35
